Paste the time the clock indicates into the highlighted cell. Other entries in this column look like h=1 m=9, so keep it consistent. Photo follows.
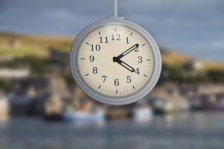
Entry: h=4 m=9
